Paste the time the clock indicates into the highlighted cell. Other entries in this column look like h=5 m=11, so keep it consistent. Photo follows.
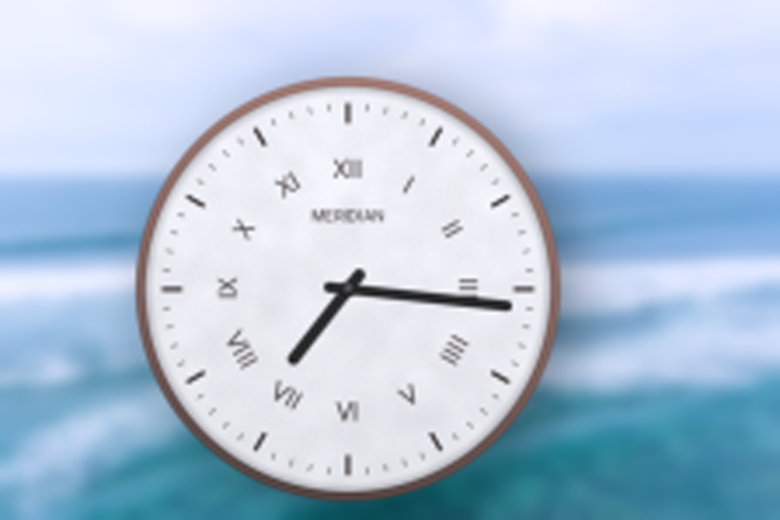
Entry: h=7 m=16
